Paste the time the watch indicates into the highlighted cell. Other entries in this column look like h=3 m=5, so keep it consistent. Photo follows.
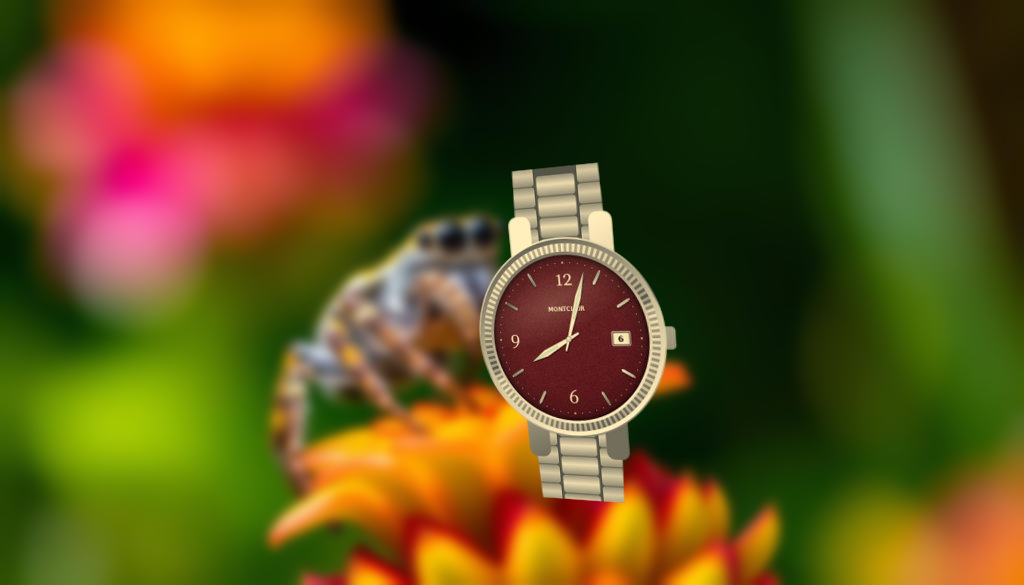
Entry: h=8 m=3
